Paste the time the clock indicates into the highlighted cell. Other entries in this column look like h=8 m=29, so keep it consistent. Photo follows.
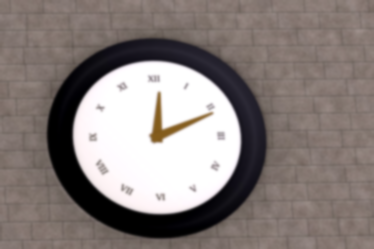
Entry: h=12 m=11
